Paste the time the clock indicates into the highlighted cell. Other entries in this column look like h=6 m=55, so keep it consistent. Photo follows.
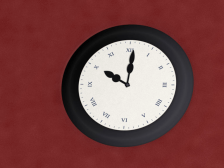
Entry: h=10 m=1
